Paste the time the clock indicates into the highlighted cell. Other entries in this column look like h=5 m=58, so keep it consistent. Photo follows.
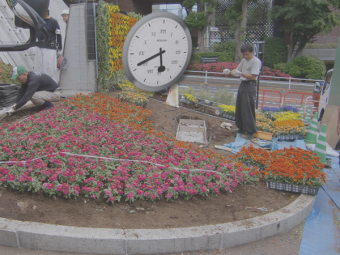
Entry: h=5 m=41
